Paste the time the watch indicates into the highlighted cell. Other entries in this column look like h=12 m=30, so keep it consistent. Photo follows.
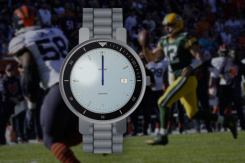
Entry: h=12 m=0
